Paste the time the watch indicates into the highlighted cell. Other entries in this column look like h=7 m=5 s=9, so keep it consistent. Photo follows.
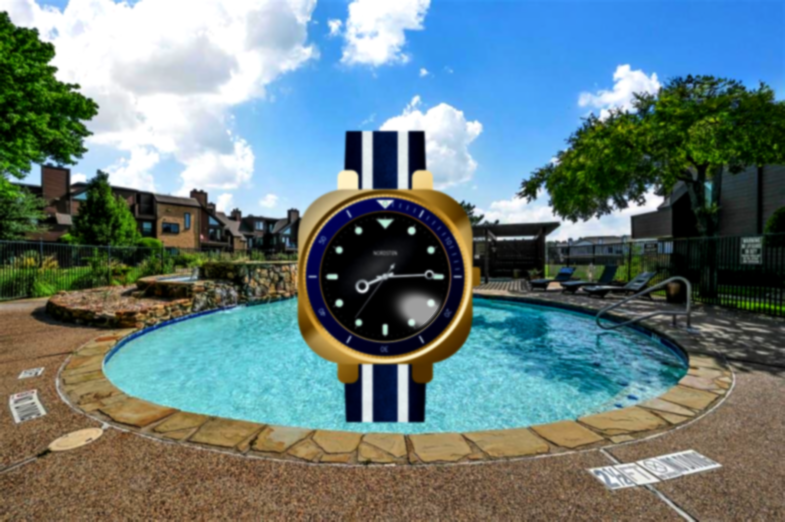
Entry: h=8 m=14 s=36
